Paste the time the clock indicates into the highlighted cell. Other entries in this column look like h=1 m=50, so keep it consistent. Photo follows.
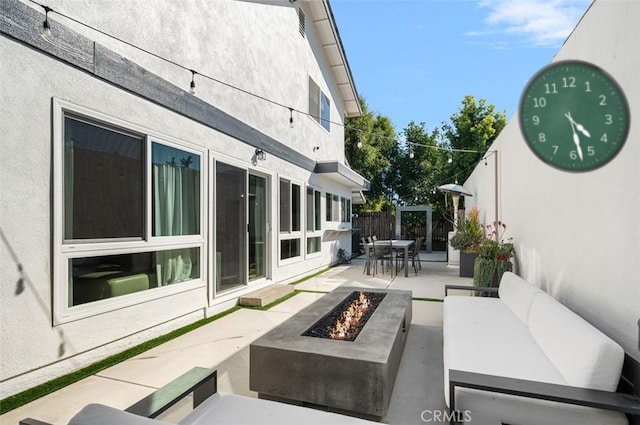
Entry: h=4 m=28
